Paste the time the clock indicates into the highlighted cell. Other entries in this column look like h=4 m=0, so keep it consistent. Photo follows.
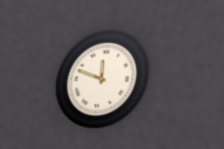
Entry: h=11 m=48
